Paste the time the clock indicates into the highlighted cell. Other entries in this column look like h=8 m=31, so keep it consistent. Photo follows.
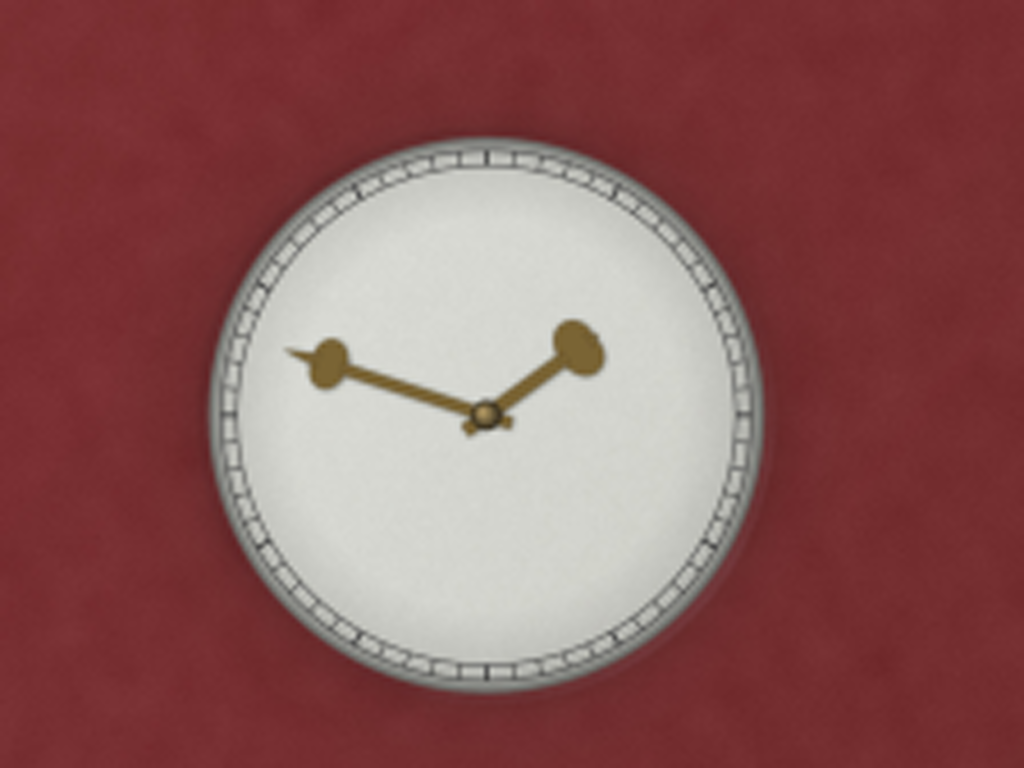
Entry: h=1 m=48
